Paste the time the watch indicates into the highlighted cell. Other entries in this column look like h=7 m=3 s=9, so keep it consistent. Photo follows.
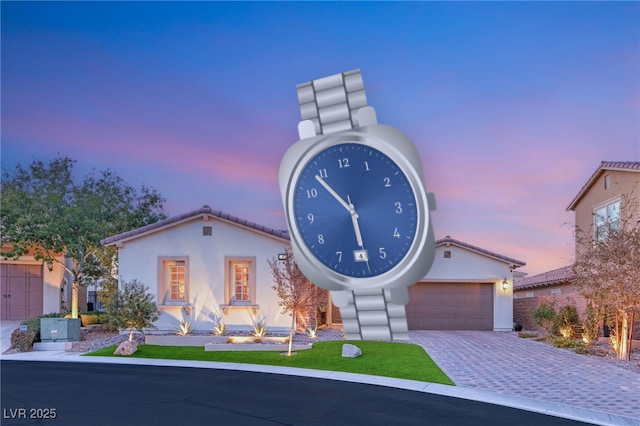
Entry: h=5 m=53 s=29
